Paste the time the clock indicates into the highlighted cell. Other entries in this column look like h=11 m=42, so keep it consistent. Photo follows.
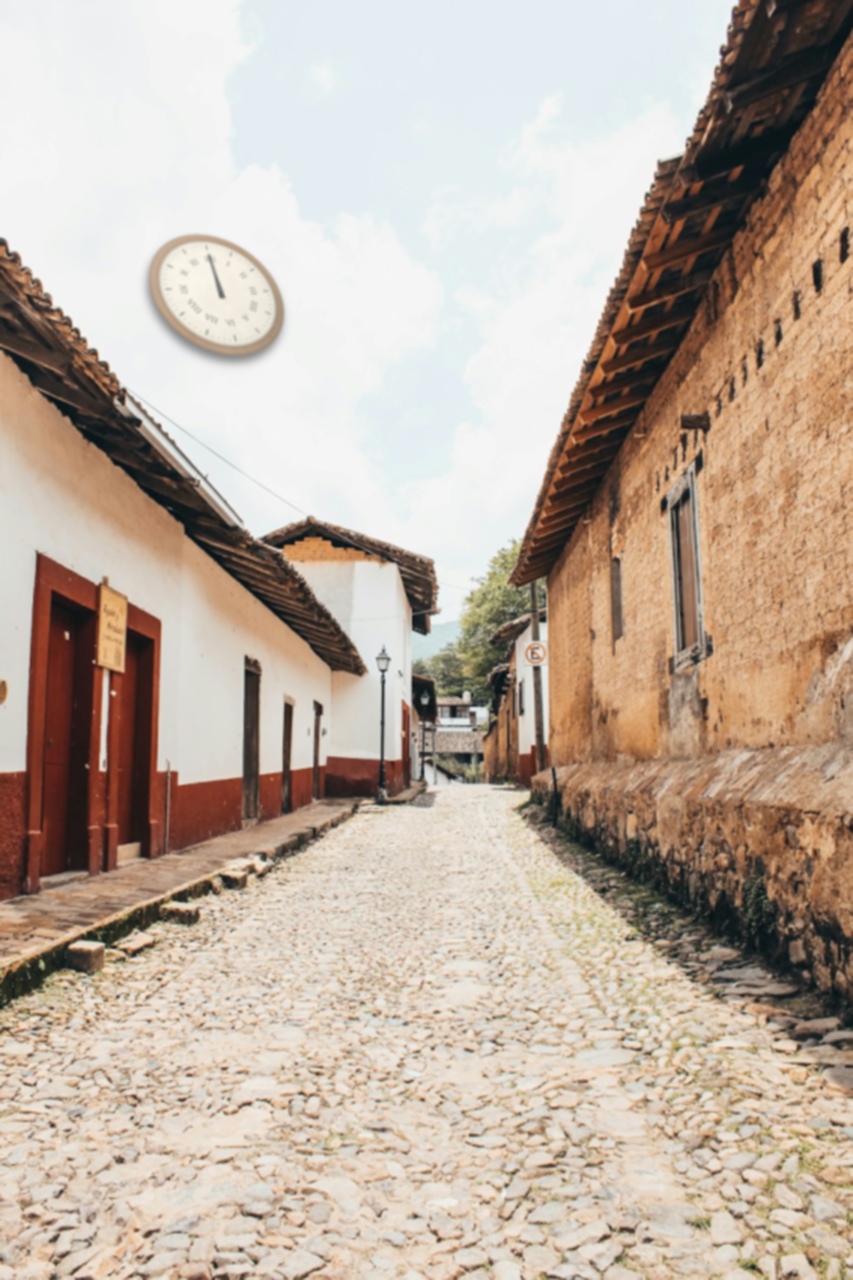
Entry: h=12 m=0
